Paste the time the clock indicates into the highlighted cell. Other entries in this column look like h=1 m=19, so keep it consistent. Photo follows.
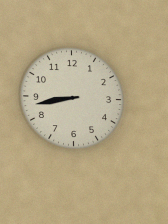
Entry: h=8 m=43
